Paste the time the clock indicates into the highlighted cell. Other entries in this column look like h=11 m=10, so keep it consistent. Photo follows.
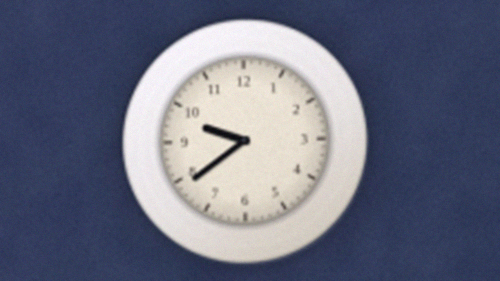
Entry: h=9 m=39
